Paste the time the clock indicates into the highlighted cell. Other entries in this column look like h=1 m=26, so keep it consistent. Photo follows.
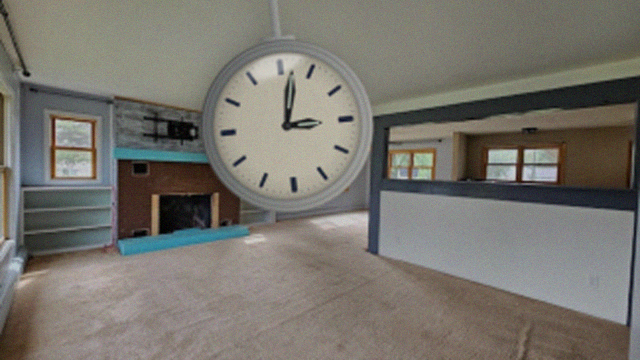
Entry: h=3 m=2
